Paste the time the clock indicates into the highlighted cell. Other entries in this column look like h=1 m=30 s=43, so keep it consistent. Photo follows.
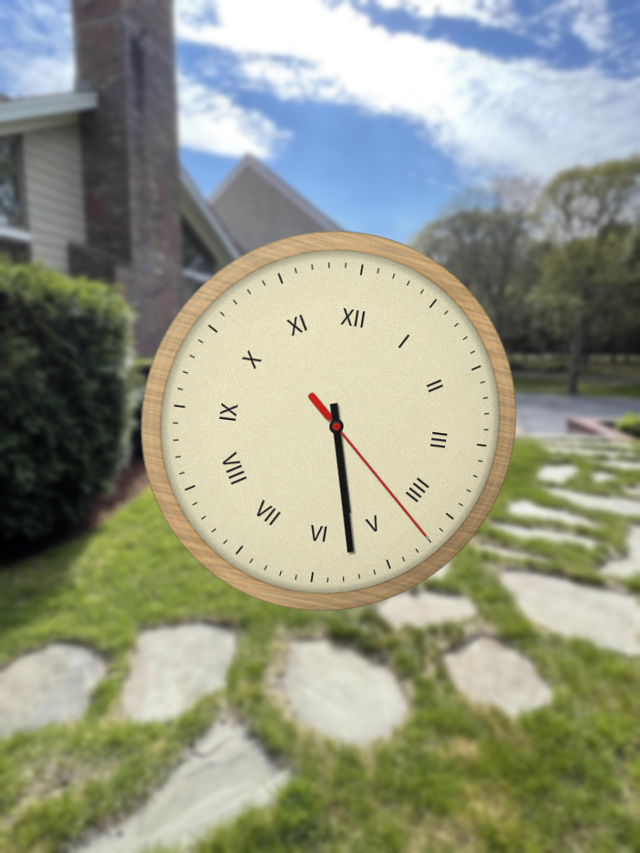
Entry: h=5 m=27 s=22
